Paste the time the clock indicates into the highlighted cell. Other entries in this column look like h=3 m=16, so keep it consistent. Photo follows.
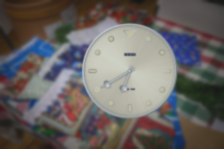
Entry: h=6 m=40
